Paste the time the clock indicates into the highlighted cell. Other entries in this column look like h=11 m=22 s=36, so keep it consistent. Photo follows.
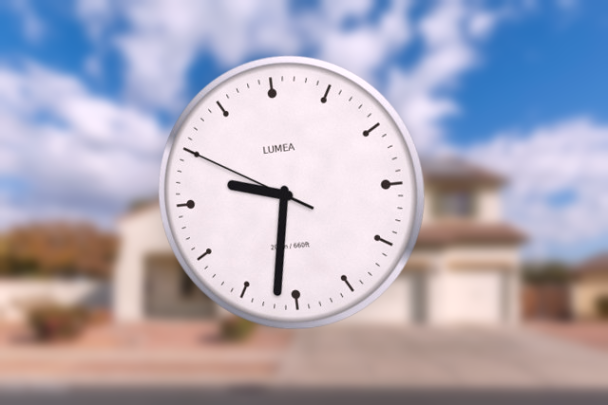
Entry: h=9 m=31 s=50
